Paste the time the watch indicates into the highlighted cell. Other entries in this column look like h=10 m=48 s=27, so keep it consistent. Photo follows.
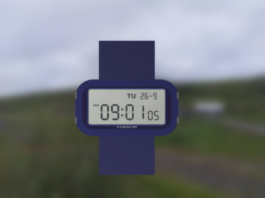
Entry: h=9 m=1 s=5
